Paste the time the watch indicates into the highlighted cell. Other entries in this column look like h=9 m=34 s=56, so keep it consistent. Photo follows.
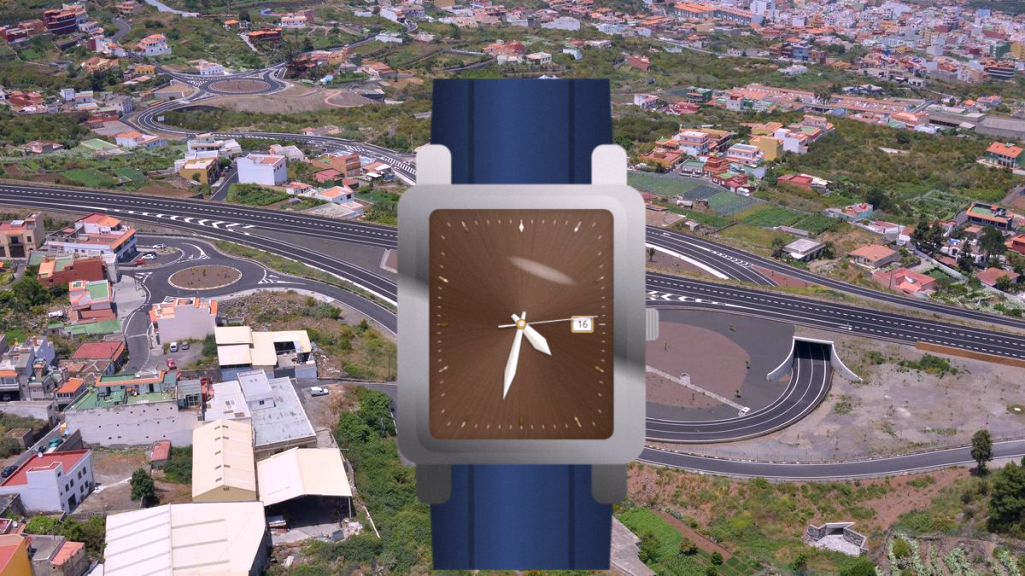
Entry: h=4 m=32 s=14
